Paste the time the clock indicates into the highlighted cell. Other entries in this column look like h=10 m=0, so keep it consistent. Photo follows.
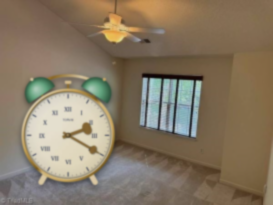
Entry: h=2 m=20
